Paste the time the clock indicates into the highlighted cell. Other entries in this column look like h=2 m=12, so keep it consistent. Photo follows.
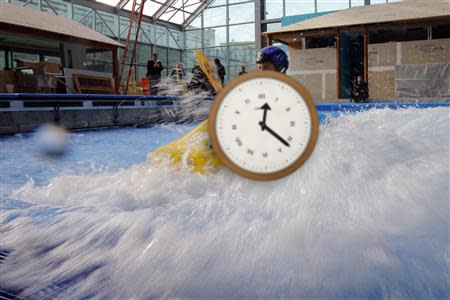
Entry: h=12 m=22
